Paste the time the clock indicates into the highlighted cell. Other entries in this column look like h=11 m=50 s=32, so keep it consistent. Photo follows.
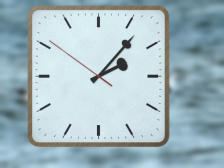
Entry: h=2 m=6 s=51
